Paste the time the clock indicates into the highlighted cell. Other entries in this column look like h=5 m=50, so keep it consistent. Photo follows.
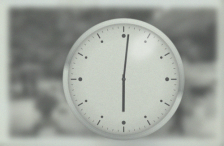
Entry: h=6 m=1
